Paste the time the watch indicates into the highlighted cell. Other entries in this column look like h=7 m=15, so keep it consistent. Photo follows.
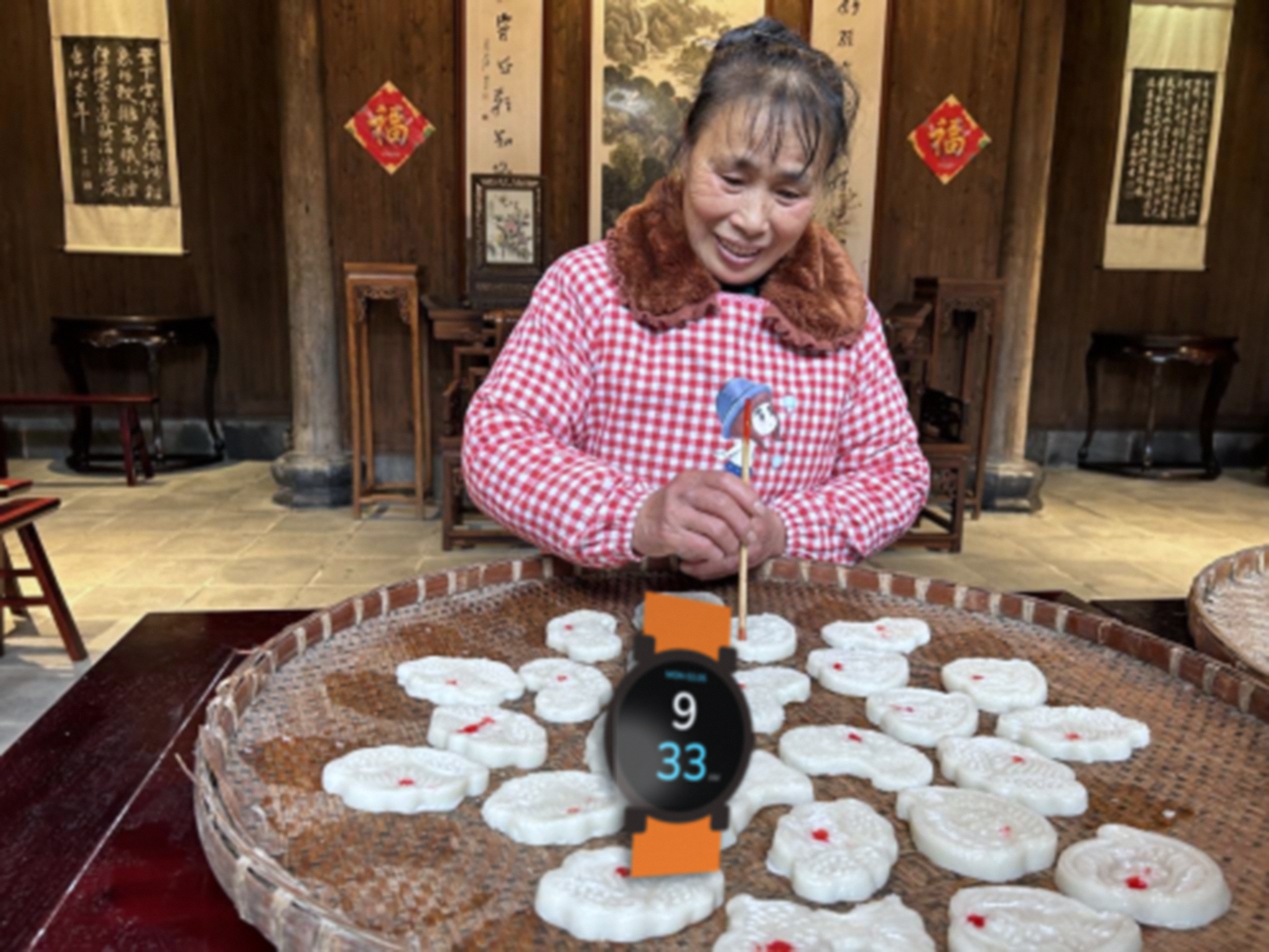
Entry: h=9 m=33
